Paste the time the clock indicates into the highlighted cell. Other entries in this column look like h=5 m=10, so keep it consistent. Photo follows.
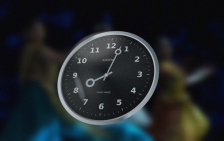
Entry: h=8 m=3
